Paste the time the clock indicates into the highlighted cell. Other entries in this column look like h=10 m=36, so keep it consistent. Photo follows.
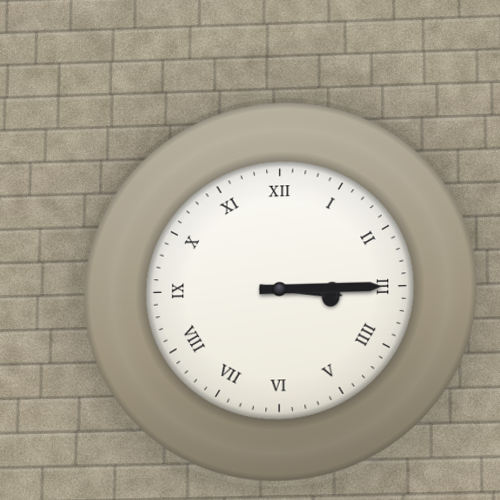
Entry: h=3 m=15
